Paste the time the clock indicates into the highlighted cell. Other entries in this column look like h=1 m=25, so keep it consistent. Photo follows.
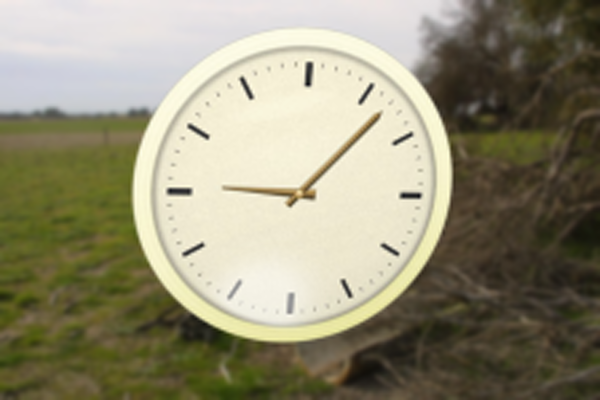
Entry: h=9 m=7
